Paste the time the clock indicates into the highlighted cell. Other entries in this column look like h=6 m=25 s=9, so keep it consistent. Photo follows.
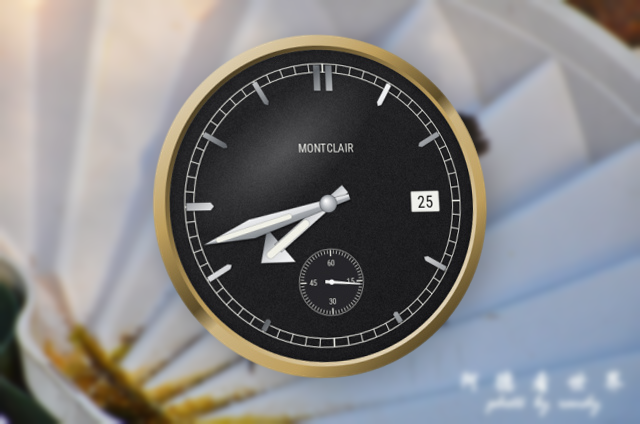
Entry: h=7 m=42 s=16
